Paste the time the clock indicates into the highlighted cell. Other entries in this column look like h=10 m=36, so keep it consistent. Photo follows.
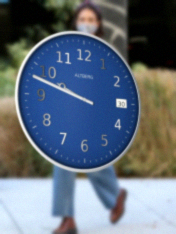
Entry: h=9 m=48
